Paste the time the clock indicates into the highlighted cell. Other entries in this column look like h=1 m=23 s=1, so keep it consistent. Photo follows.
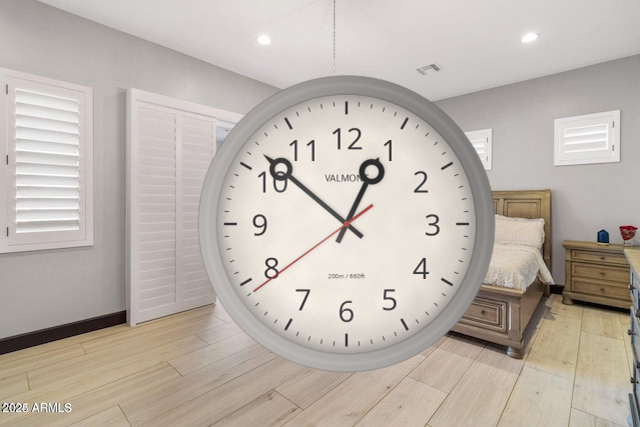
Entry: h=12 m=51 s=39
